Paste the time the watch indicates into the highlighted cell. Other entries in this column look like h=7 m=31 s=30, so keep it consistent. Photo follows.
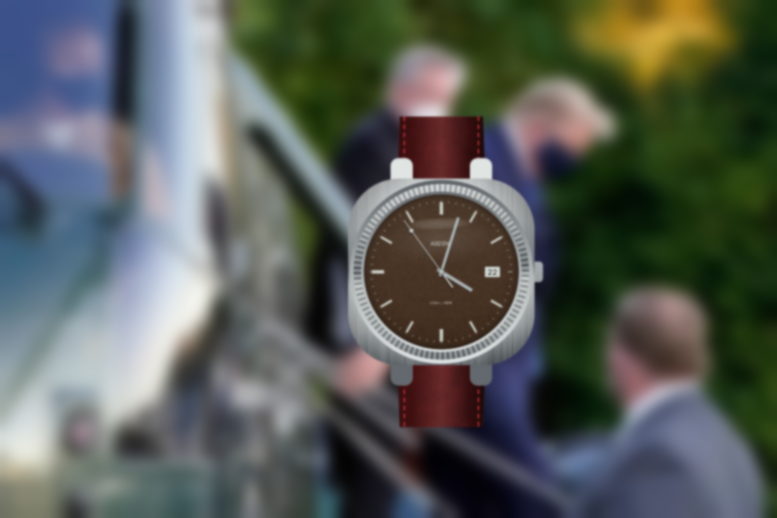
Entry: h=4 m=2 s=54
